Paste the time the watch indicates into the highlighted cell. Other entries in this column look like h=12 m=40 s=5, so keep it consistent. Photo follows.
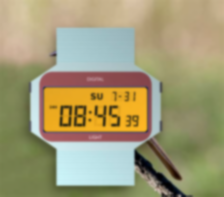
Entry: h=8 m=45 s=39
